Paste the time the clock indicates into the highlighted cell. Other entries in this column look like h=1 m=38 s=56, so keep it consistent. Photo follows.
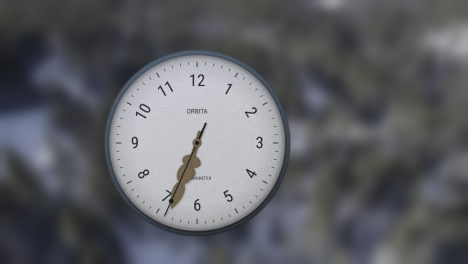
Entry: h=6 m=33 s=34
